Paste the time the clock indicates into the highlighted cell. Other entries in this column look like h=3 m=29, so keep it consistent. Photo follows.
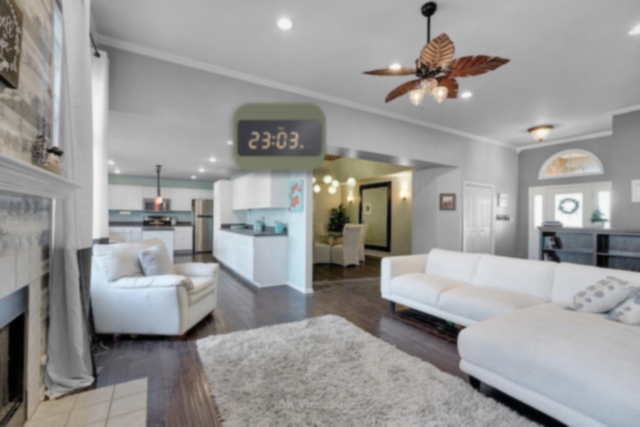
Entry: h=23 m=3
